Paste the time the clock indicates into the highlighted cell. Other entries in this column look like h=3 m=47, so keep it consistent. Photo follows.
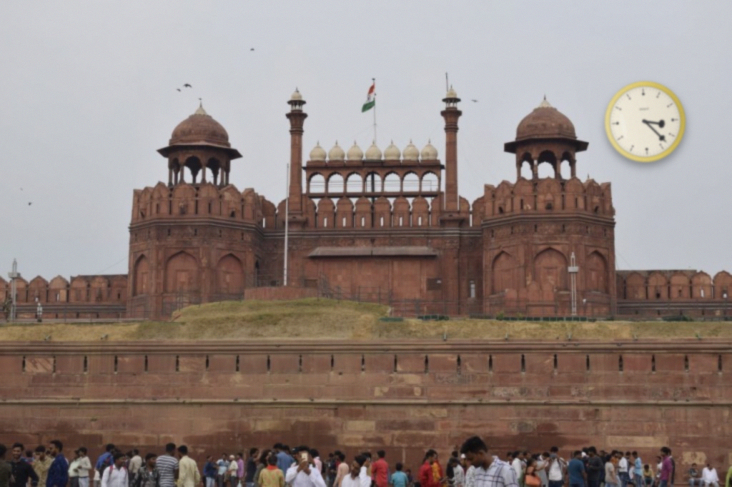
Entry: h=3 m=23
